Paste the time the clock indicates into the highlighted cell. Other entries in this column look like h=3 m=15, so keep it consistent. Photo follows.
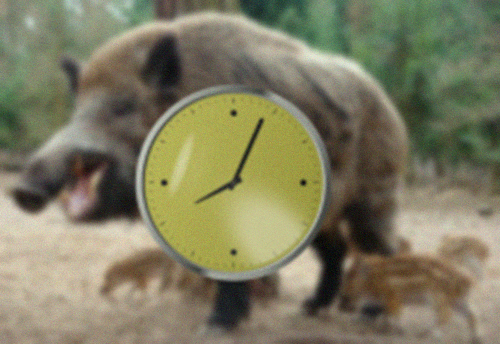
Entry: h=8 m=4
